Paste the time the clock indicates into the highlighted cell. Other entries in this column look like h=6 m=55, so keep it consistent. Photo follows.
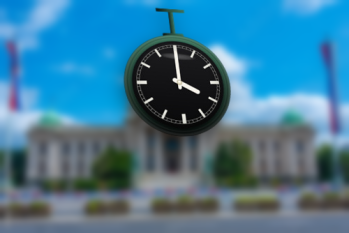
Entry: h=4 m=0
